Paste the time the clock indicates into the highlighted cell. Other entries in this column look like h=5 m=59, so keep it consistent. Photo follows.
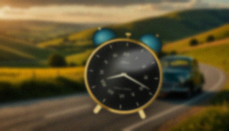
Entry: h=8 m=19
